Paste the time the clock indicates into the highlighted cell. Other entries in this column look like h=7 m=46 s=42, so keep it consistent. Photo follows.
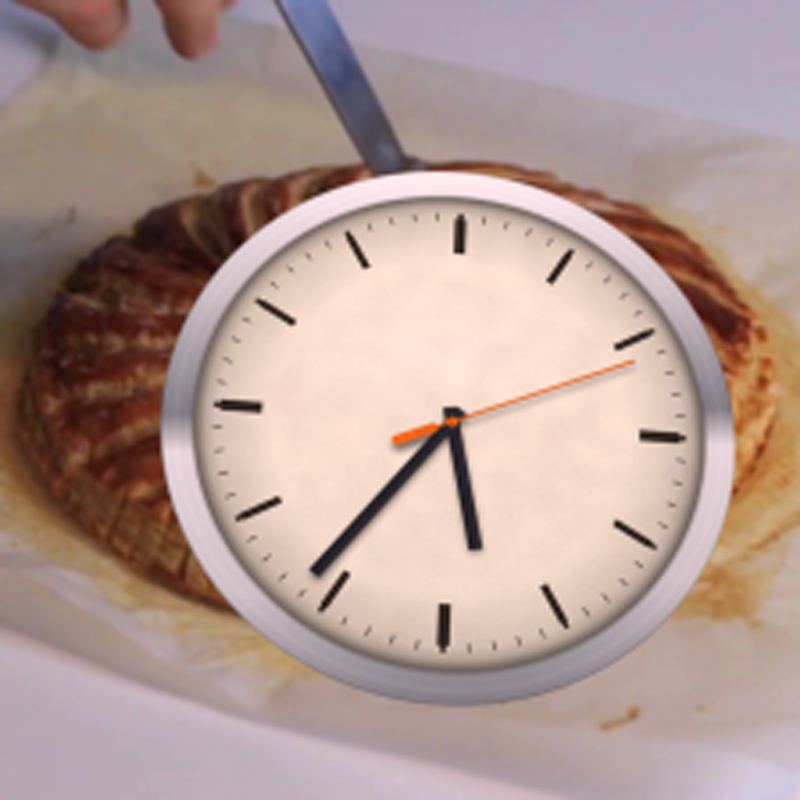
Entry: h=5 m=36 s=11
